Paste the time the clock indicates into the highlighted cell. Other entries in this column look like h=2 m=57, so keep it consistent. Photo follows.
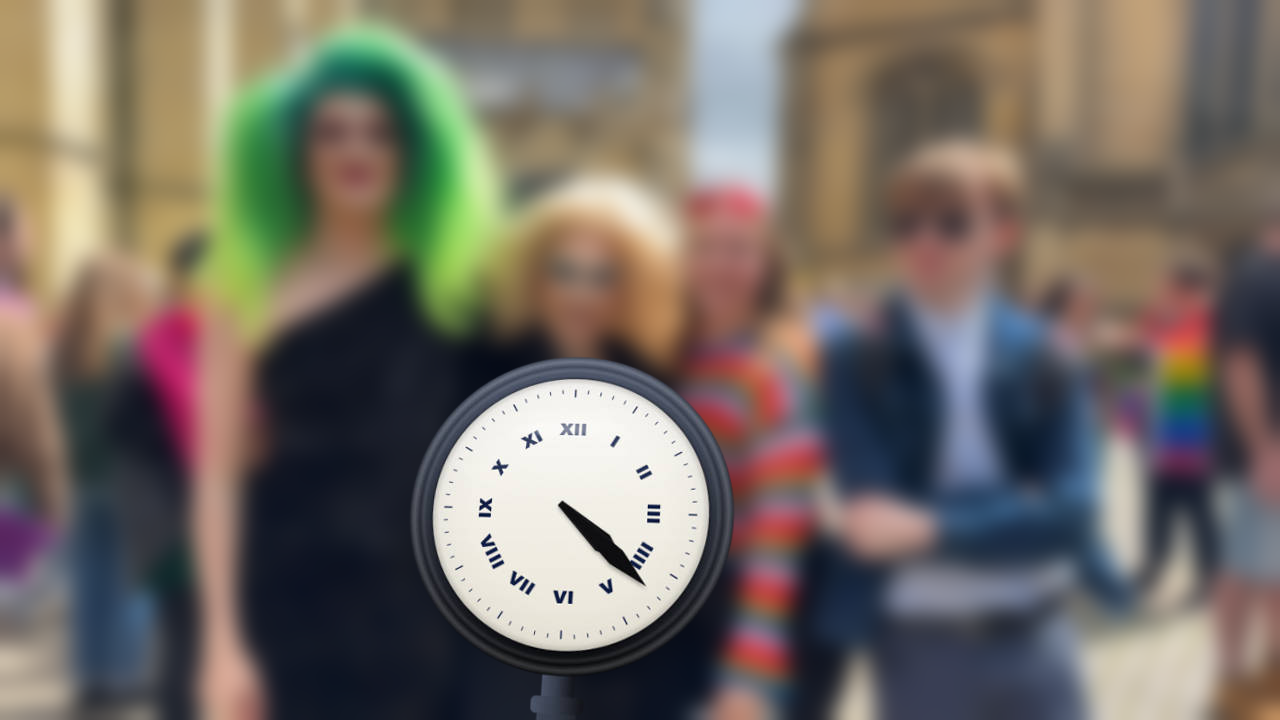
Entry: h=4 m=22
